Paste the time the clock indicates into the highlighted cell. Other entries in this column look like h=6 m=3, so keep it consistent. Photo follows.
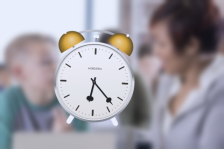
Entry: h=6 m=23
